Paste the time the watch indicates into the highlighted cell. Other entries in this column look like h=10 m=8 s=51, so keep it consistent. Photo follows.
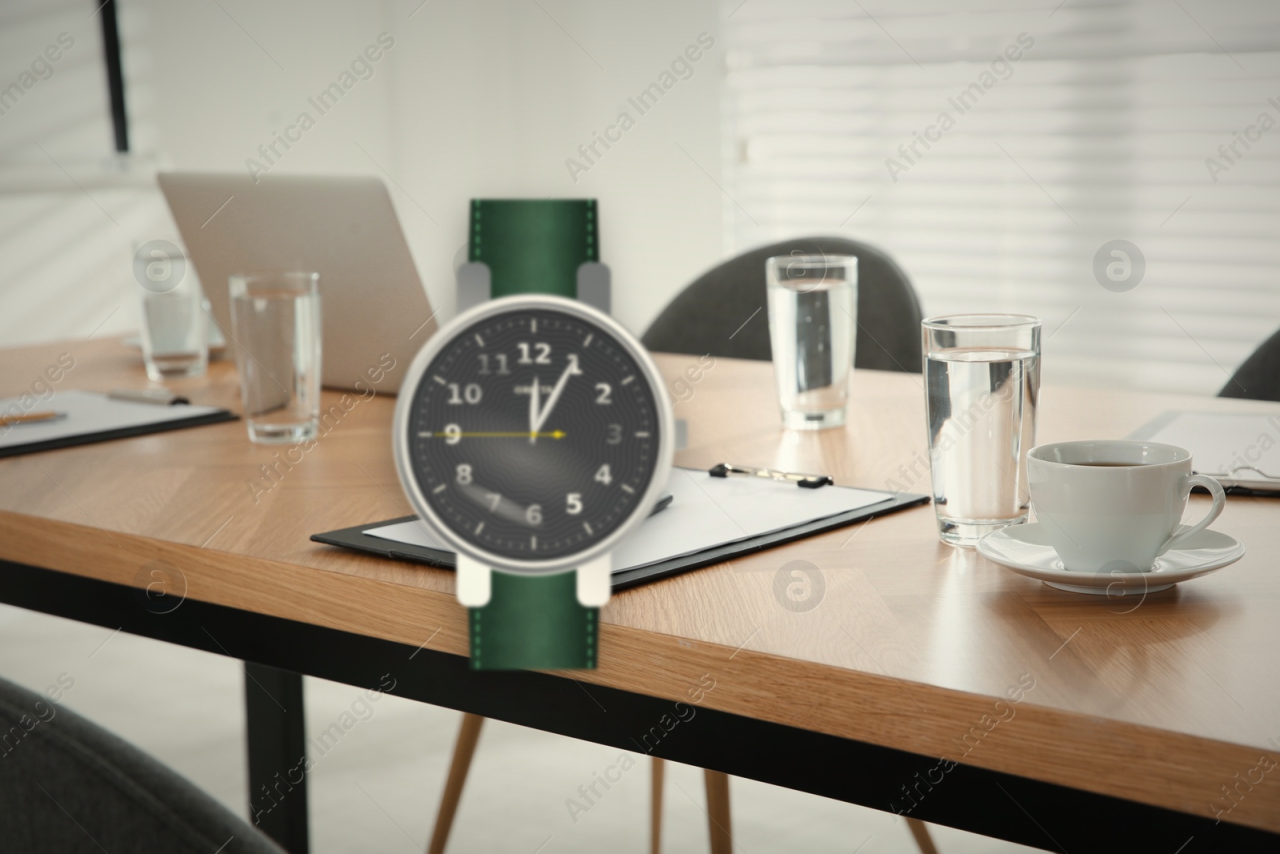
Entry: h=12 m=4 s=45
